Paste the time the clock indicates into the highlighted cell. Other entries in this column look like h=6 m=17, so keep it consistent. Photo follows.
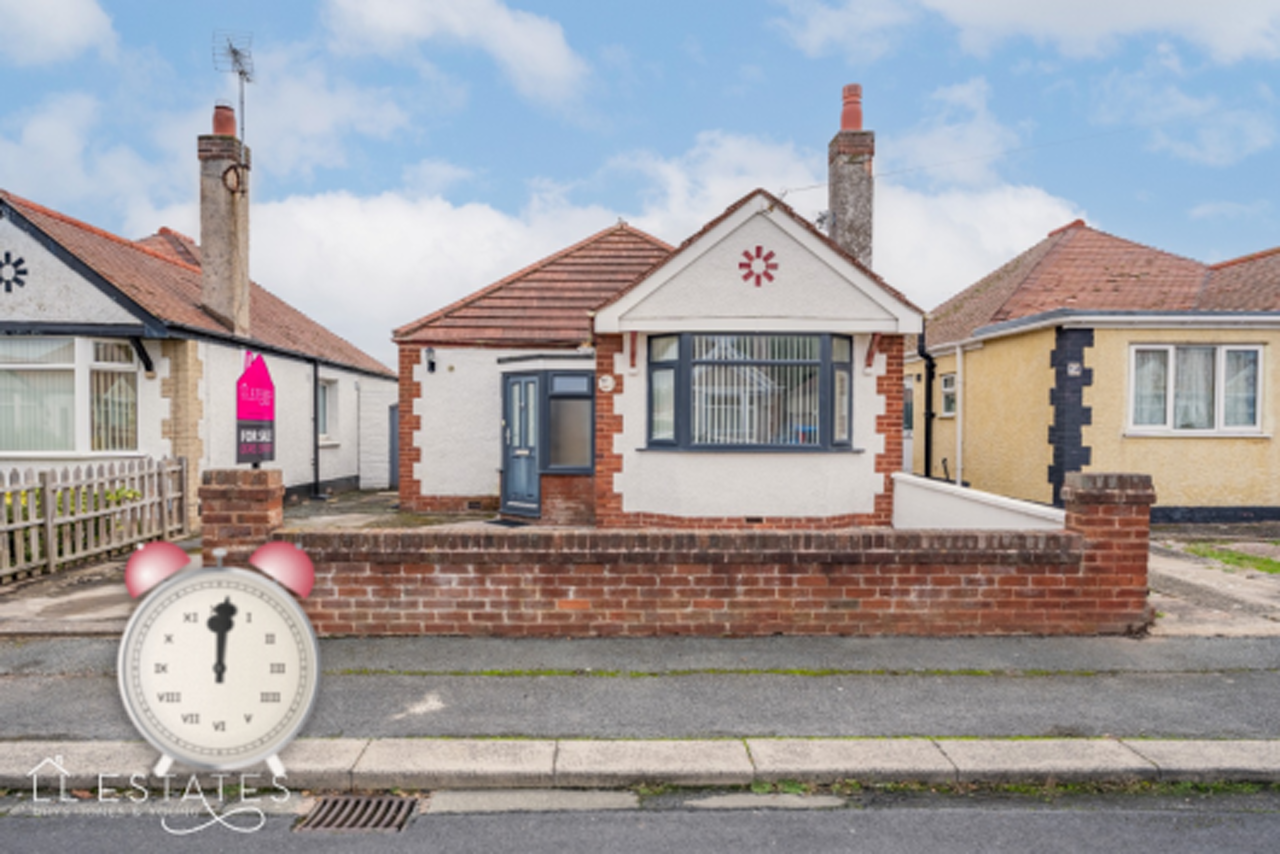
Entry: h=12 m=1
